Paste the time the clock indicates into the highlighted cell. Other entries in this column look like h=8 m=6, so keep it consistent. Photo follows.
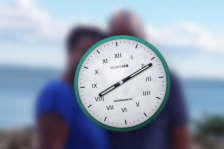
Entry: h=8 m=11
